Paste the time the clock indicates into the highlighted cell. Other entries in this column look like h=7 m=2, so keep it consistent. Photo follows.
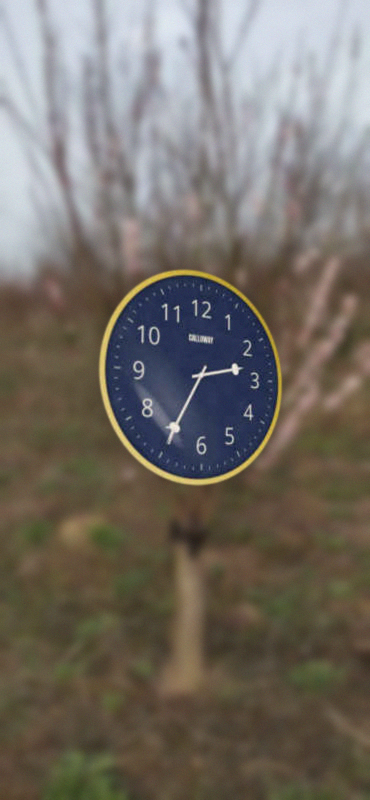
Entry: h=2 m=35
